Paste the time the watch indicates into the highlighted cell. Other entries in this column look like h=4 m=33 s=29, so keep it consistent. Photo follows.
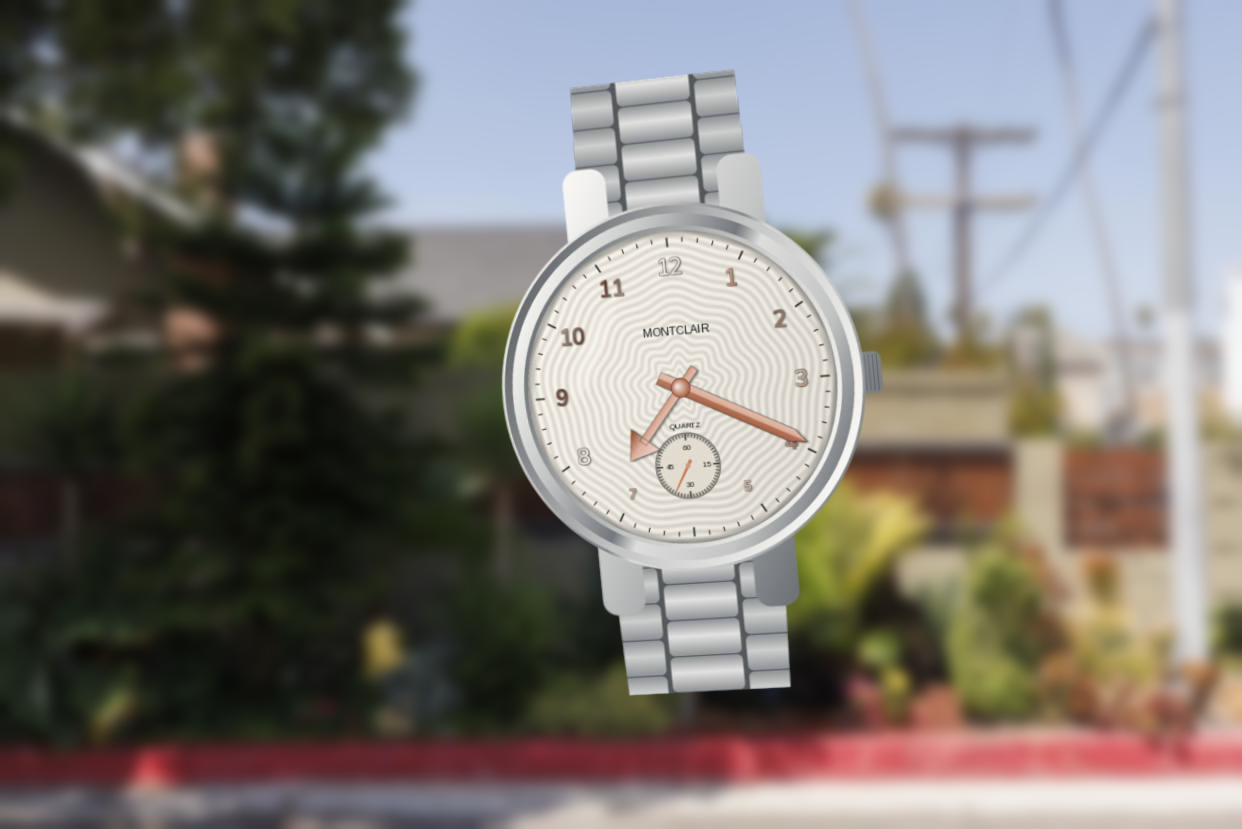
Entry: h=7 m=19 s=35
